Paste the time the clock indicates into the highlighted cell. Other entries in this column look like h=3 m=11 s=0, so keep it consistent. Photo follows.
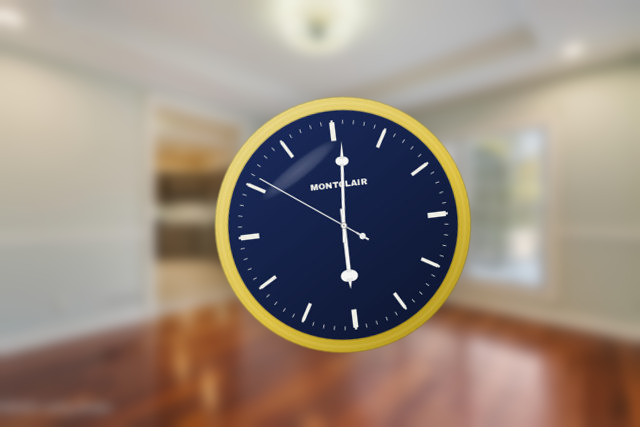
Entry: h=6 m=0 s=51
